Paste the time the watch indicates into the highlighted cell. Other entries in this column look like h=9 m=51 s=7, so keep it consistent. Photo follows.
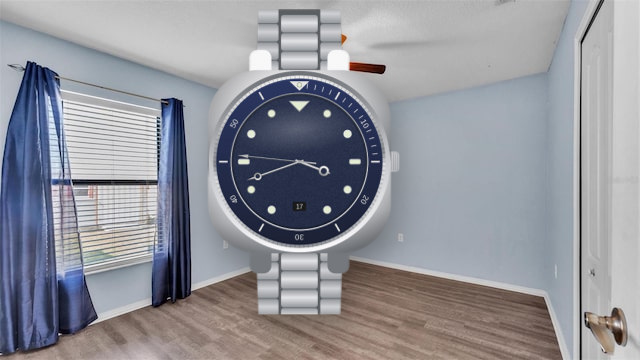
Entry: h=3 m=41 s=46
